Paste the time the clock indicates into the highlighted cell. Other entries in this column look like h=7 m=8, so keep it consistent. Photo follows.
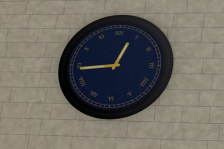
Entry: h=12 m=44
